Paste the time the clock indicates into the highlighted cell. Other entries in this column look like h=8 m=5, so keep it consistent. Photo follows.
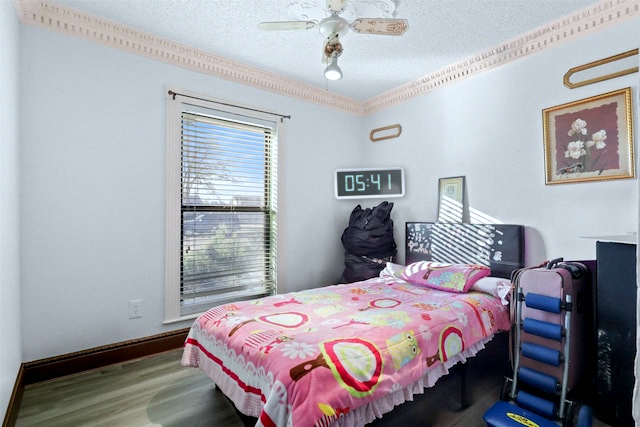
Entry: h=5 m=41
